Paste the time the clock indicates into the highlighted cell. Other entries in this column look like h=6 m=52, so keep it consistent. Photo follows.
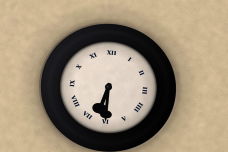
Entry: h=6 m=30
